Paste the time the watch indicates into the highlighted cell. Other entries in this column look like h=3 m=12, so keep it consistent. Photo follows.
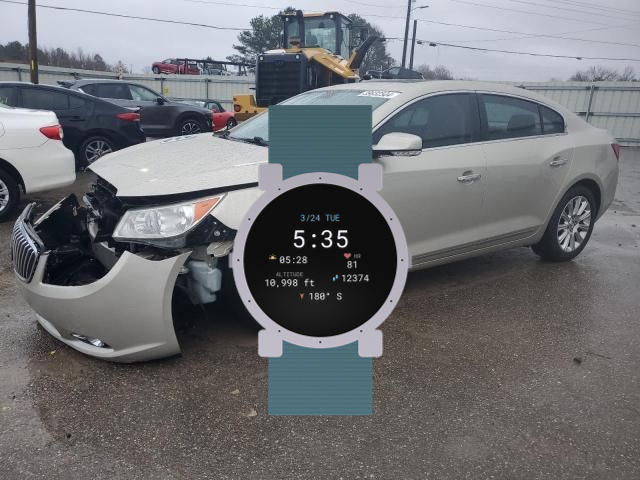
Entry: h=5 m=35
